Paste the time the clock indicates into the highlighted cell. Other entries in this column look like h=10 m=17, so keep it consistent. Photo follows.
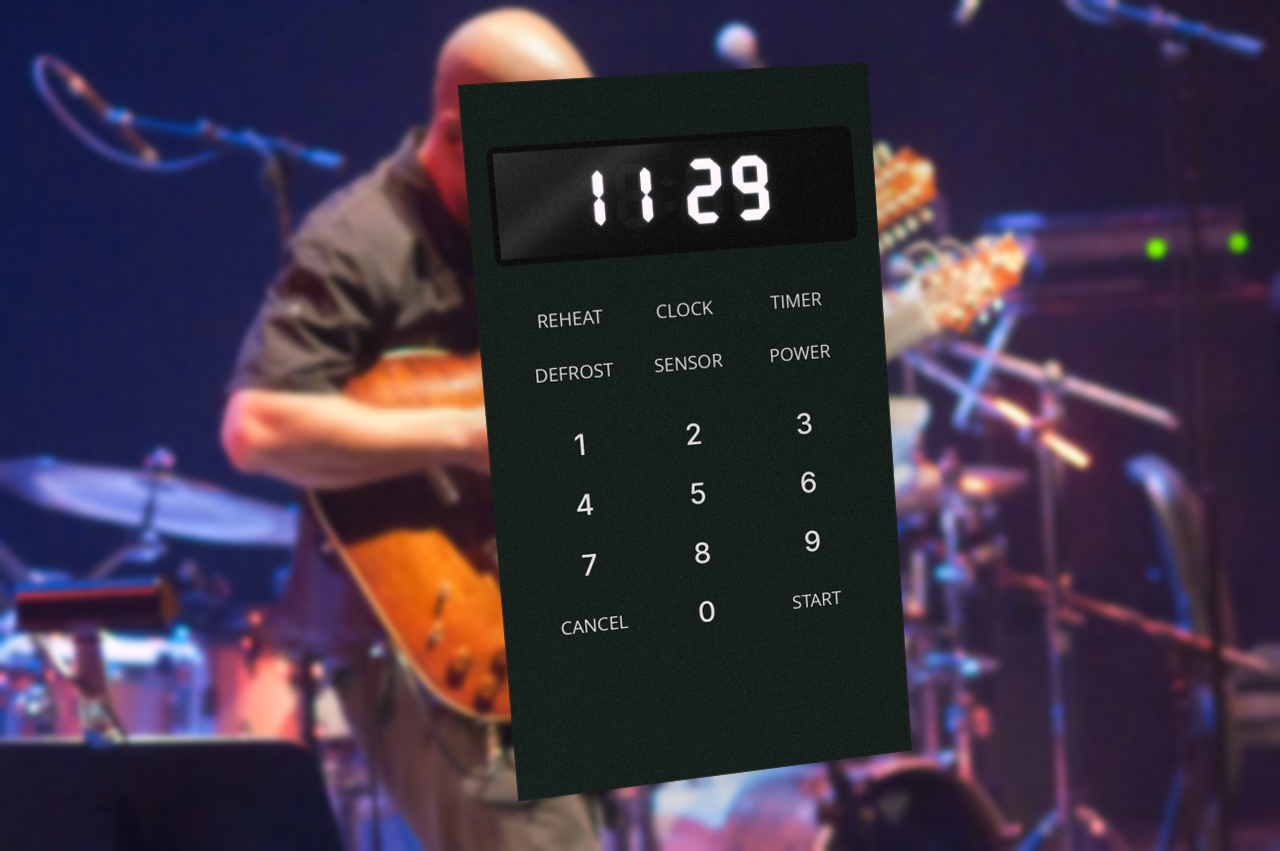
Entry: h=11 m=29
